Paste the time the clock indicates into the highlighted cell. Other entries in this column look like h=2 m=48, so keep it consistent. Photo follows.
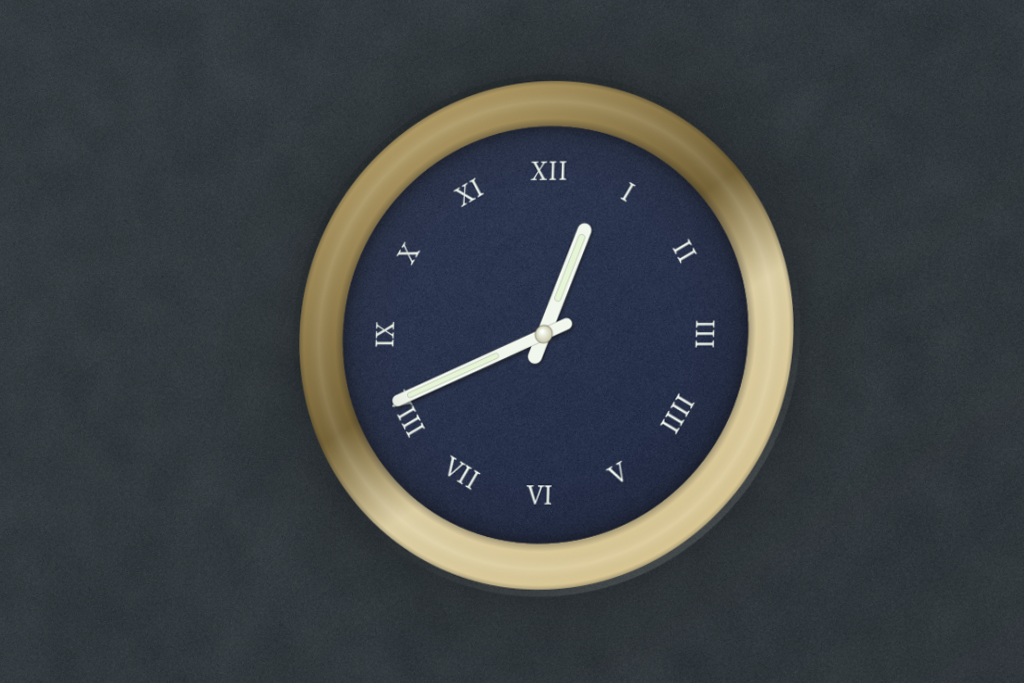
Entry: h=12 m=41
